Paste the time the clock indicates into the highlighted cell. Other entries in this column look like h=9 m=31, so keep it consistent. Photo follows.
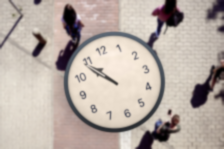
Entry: h=10 m=54
